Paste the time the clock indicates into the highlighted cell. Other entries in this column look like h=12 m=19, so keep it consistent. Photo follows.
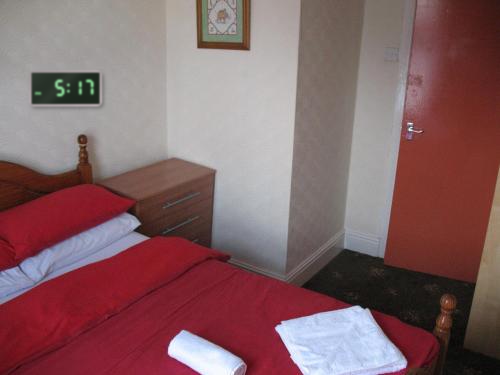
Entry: h=5 m=17
